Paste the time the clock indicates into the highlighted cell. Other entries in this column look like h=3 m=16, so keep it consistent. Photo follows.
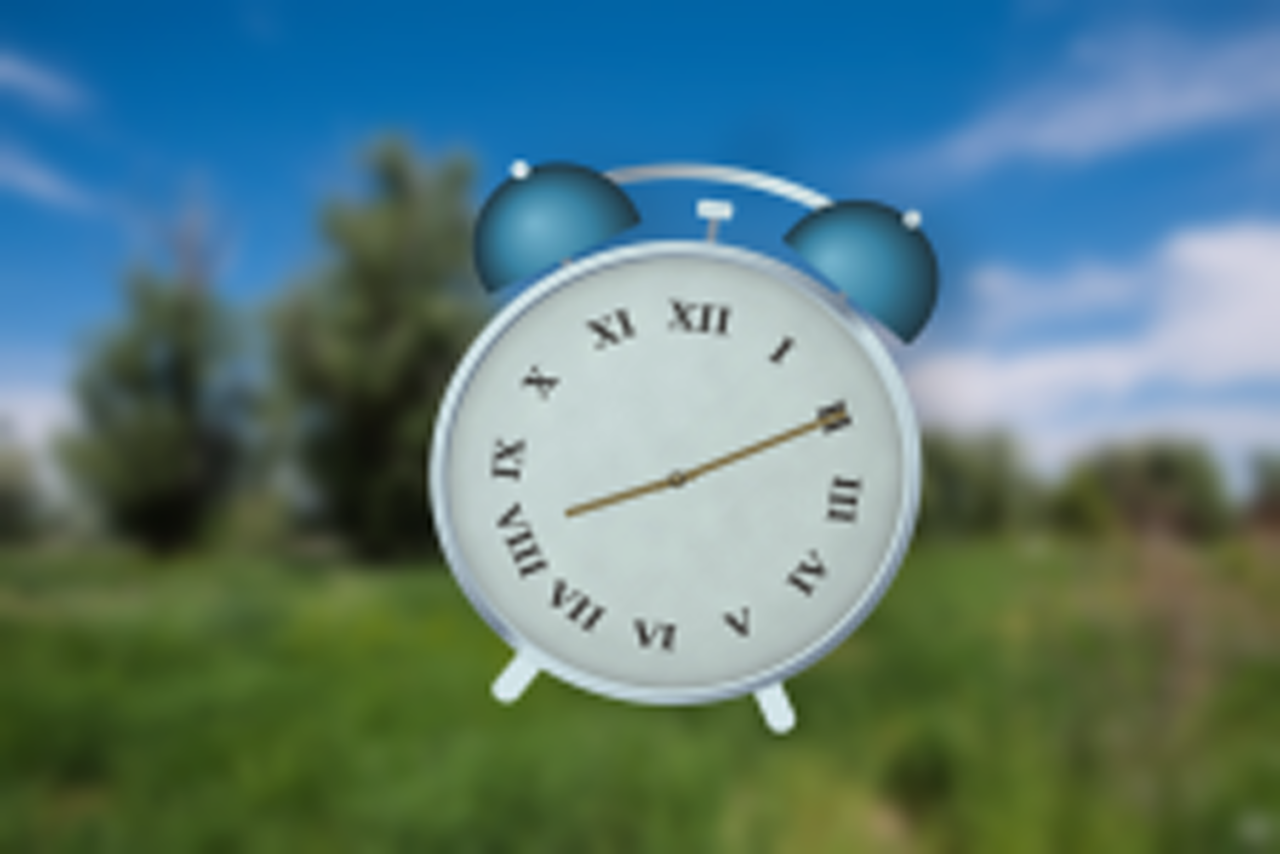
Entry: h=8 m=10
